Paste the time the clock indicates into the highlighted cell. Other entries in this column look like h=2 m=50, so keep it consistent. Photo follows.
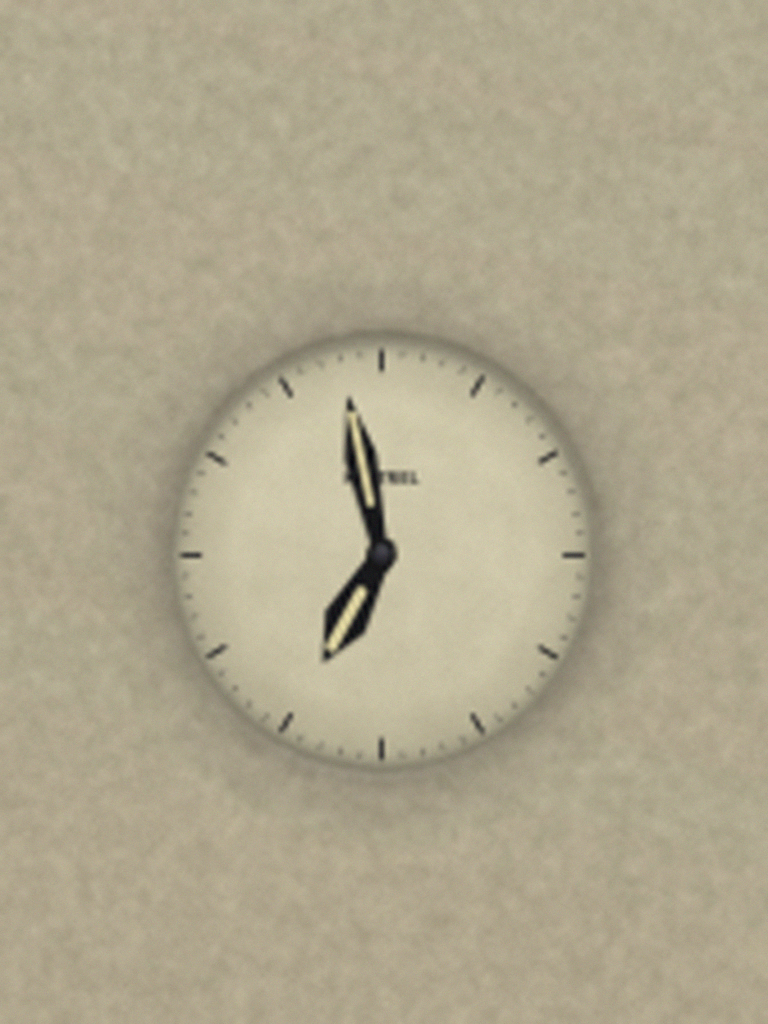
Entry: h=6 m=58
